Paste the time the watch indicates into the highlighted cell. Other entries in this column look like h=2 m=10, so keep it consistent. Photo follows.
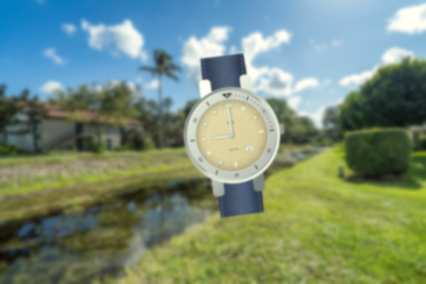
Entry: h=9 m=0
